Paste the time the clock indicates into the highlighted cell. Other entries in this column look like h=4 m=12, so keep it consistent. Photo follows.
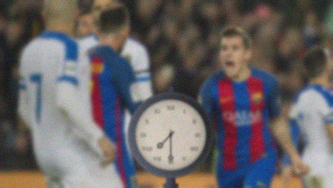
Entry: h=7 m=30
